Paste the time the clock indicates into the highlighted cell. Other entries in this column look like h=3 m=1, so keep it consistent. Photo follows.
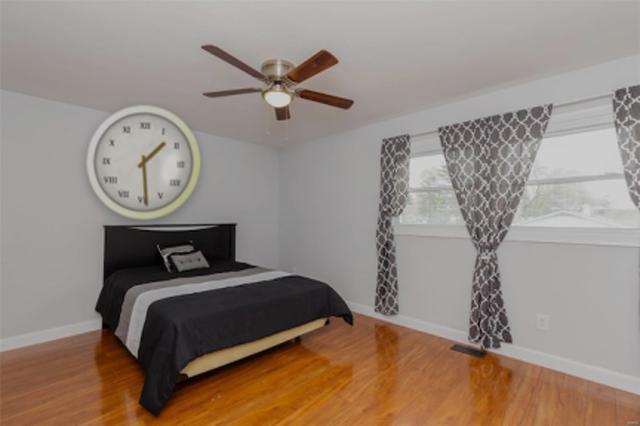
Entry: h=1 m=29
